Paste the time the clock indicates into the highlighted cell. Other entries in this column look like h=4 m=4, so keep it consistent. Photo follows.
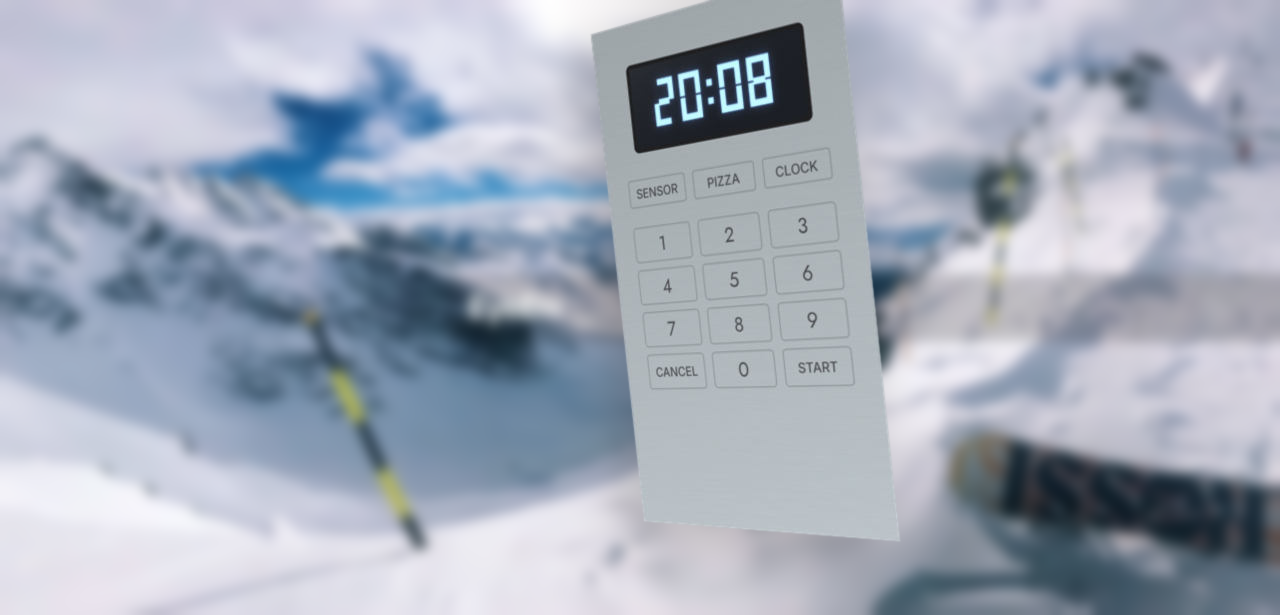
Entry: h=20 m=8
